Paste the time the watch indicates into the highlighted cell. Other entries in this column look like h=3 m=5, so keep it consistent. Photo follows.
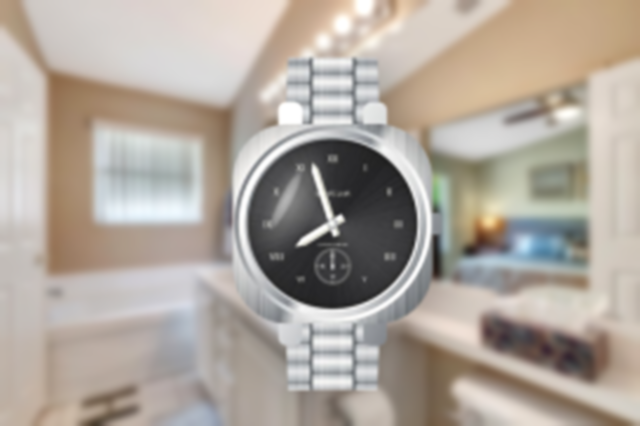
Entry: h=7 m=57
